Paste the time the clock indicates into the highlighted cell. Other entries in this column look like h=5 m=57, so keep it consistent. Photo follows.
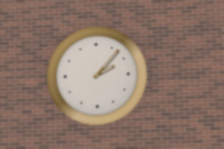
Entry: h=2 m=7
